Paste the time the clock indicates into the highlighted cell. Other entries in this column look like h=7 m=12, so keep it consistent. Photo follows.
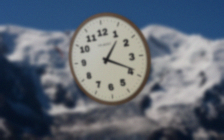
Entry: h=1 m=19
